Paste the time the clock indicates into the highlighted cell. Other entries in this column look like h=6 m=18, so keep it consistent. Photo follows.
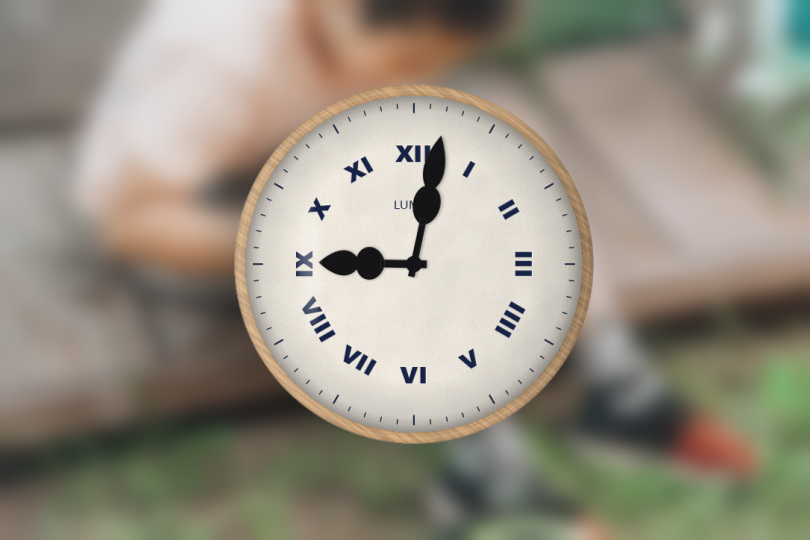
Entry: h=9 m=2
